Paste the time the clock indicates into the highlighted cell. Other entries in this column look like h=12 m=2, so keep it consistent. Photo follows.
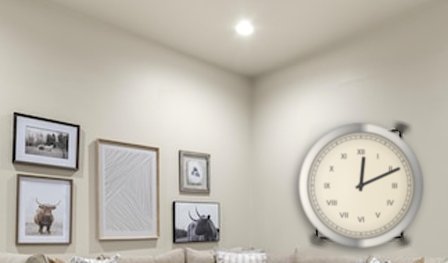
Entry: h=12 m=11
